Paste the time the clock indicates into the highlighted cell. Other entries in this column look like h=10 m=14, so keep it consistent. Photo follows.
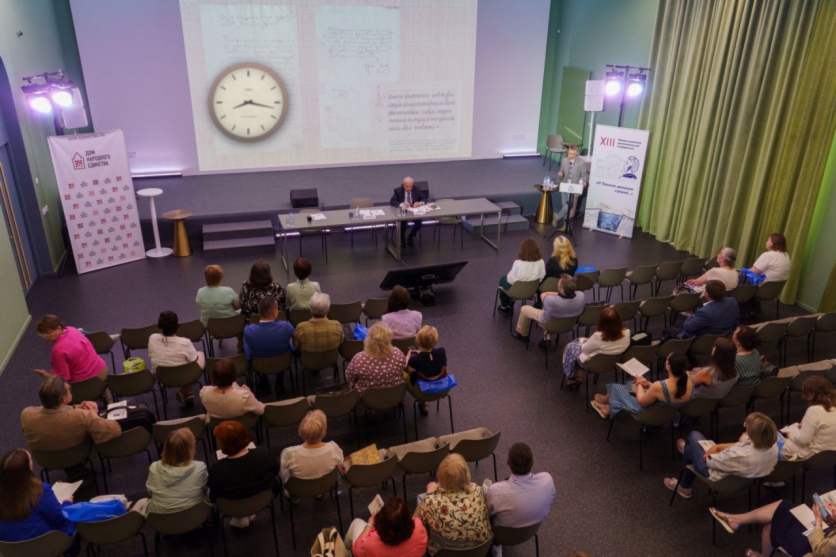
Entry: h=8 m=17
